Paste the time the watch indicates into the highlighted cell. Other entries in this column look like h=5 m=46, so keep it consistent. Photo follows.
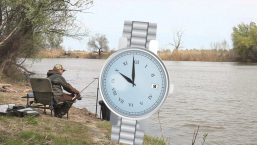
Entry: h=9 m=59
